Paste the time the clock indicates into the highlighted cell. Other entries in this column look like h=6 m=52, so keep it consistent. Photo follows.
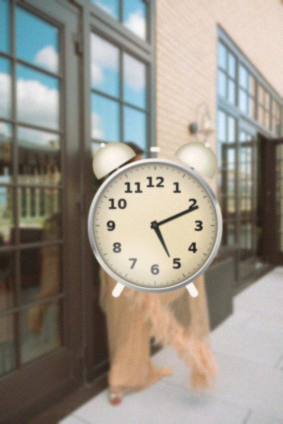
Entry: h=5 m=11
